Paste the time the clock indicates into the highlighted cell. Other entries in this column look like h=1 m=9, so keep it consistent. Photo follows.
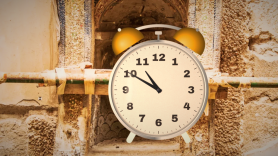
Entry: h=10 m=50
